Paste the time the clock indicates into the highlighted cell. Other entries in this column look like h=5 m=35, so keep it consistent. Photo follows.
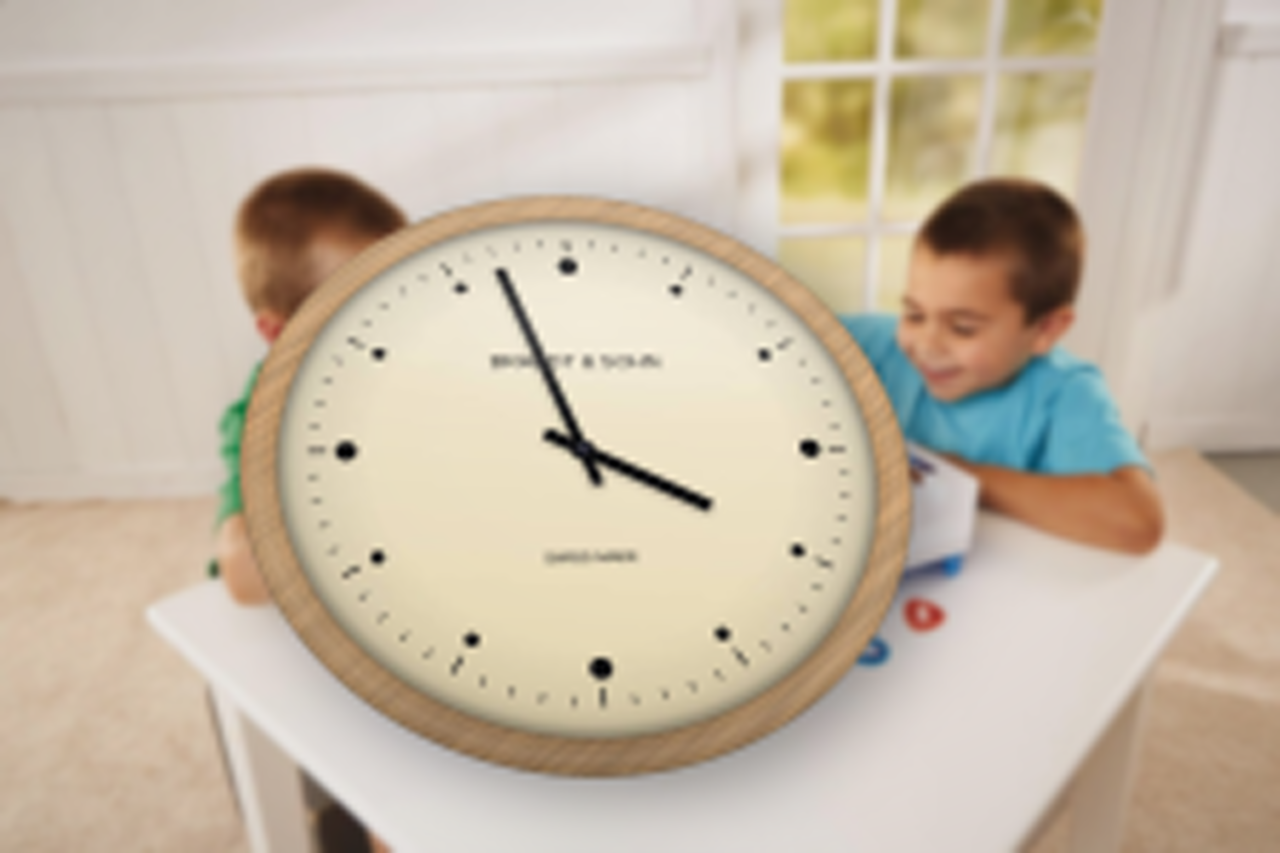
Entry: h=3 m=57
